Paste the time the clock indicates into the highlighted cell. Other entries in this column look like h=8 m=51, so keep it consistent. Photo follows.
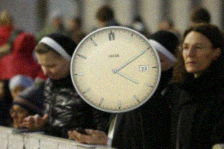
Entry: h=4 m=10
